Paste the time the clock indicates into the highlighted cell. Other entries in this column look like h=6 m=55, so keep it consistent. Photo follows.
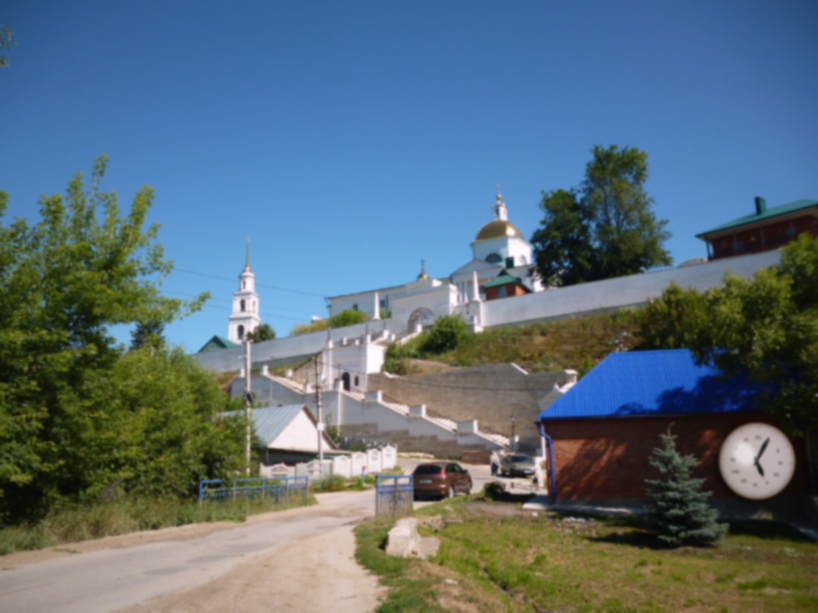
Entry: h=5 m=4
